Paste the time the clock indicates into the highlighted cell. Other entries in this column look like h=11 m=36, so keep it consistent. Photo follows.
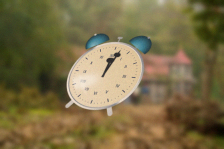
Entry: h=12 m=2
